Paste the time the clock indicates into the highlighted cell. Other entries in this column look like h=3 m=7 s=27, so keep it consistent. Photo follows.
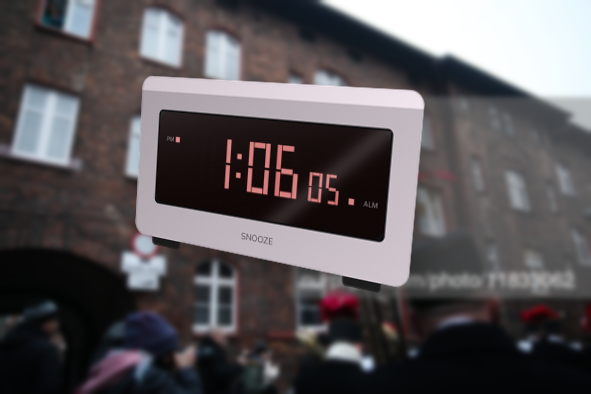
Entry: h=1 m=6 s=5
